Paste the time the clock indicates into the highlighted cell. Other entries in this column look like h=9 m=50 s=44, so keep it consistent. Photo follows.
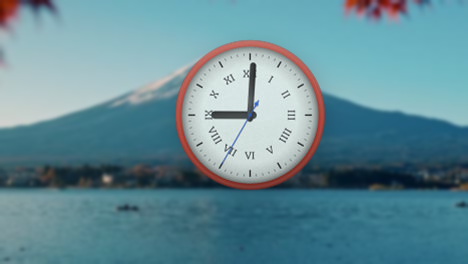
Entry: h=9 m=0 s=35
